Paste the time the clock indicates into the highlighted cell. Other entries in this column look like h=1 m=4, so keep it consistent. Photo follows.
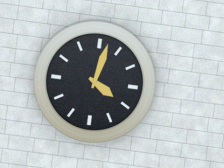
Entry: h=4 m=2
